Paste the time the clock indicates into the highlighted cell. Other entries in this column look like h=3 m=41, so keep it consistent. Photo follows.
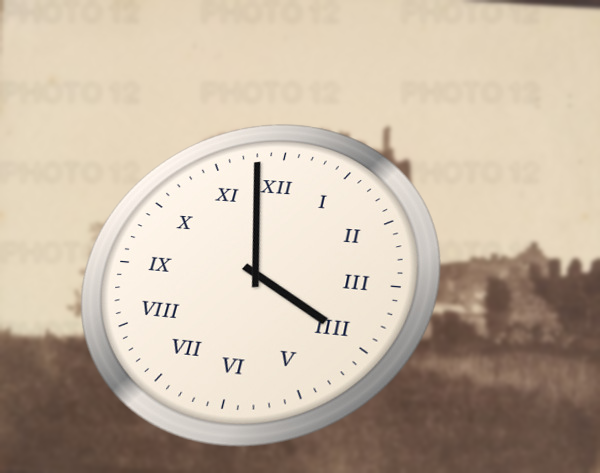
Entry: h=3 m=58
